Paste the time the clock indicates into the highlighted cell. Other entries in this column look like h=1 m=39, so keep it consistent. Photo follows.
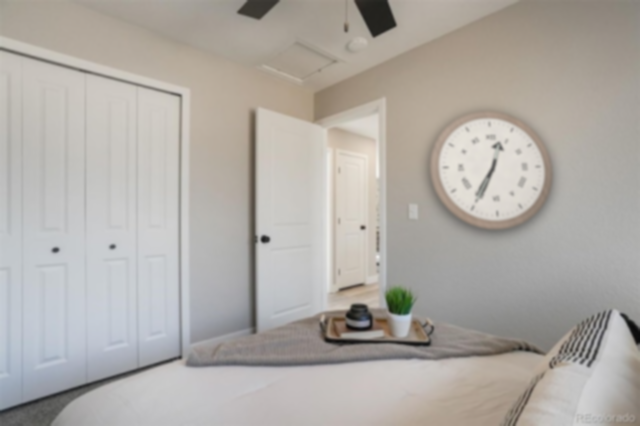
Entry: h=12 m=35
